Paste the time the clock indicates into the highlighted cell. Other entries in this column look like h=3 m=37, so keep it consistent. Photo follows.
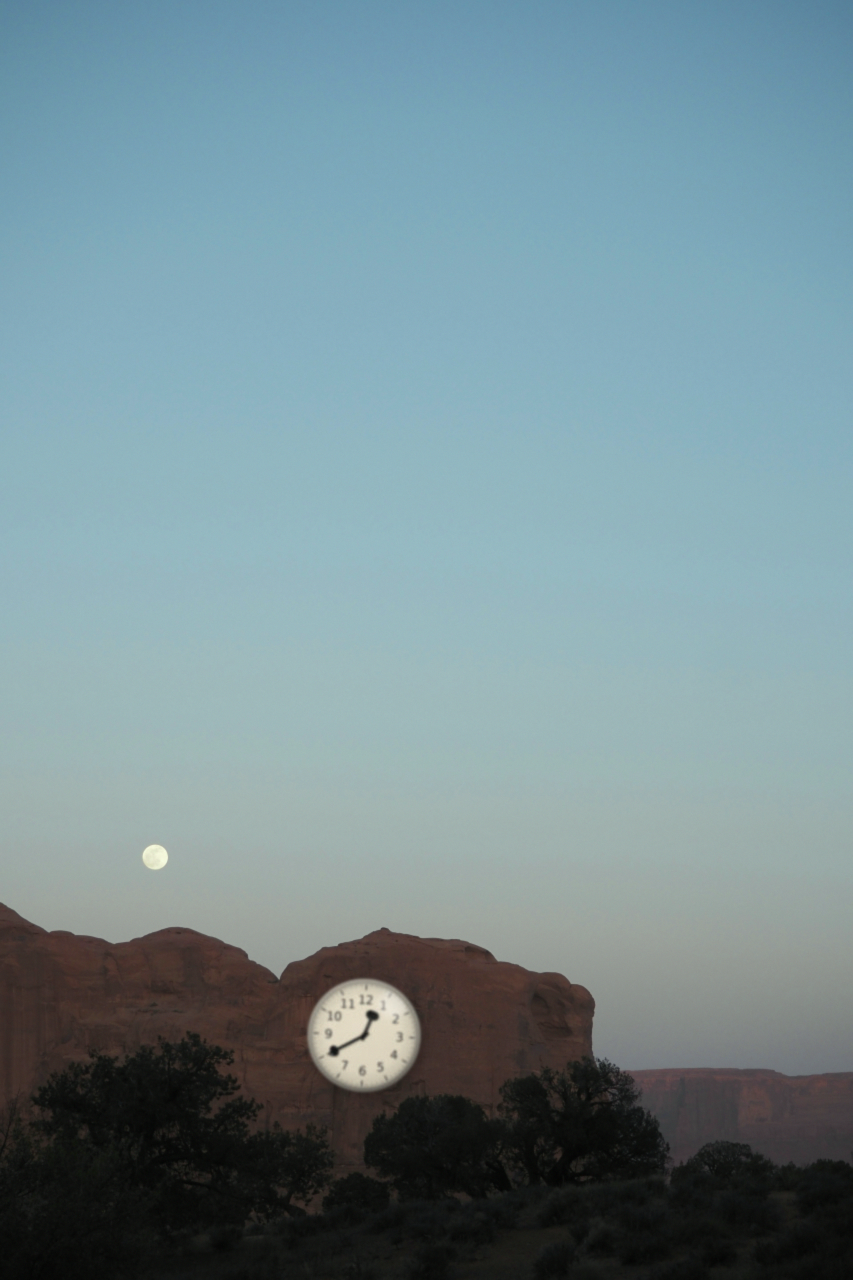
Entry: h=12 m=40
